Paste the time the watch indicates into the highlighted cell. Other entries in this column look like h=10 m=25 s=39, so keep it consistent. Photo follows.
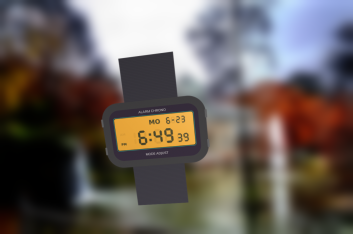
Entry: h=6 m=49 s=39
